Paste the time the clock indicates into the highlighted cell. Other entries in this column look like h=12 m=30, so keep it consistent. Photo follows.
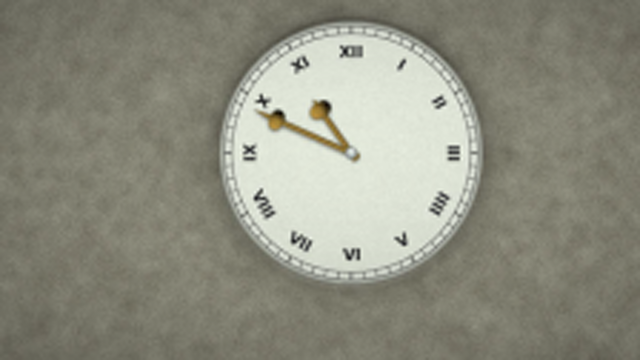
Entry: h=10 m=49
